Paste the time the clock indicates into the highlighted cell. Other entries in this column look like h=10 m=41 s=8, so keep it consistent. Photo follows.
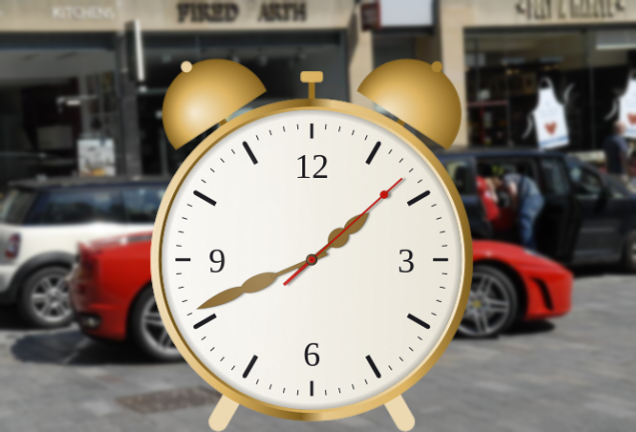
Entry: h=1 m=41 s=8
